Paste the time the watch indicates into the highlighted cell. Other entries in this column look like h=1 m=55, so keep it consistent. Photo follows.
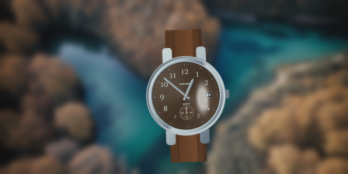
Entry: h=12 m=52
